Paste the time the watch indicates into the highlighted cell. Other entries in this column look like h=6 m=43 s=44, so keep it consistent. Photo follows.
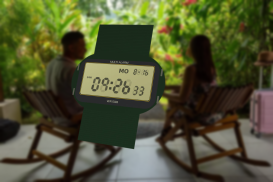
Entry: h=9 m=26 s=33
